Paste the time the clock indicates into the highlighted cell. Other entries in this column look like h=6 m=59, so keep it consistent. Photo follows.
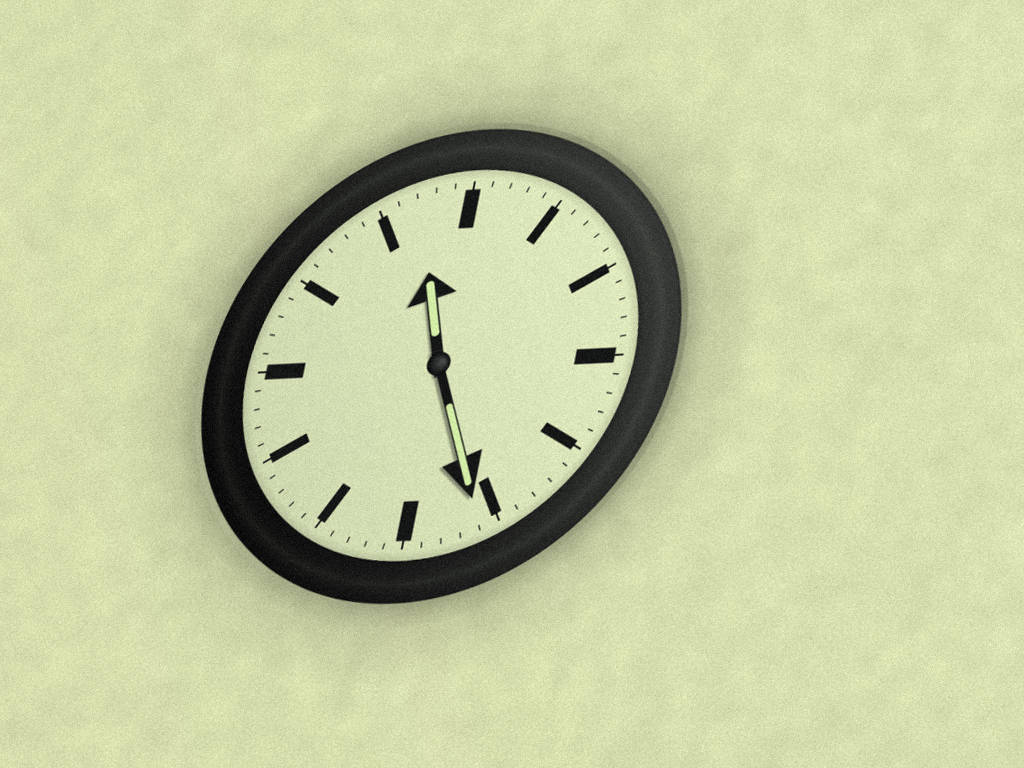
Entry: h=11 m=26
